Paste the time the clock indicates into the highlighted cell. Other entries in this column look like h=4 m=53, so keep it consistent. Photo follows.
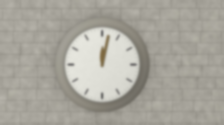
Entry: h=12 m=2
